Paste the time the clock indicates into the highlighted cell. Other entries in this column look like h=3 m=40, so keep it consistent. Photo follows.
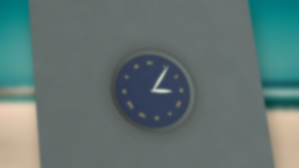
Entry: h=3 m=6
